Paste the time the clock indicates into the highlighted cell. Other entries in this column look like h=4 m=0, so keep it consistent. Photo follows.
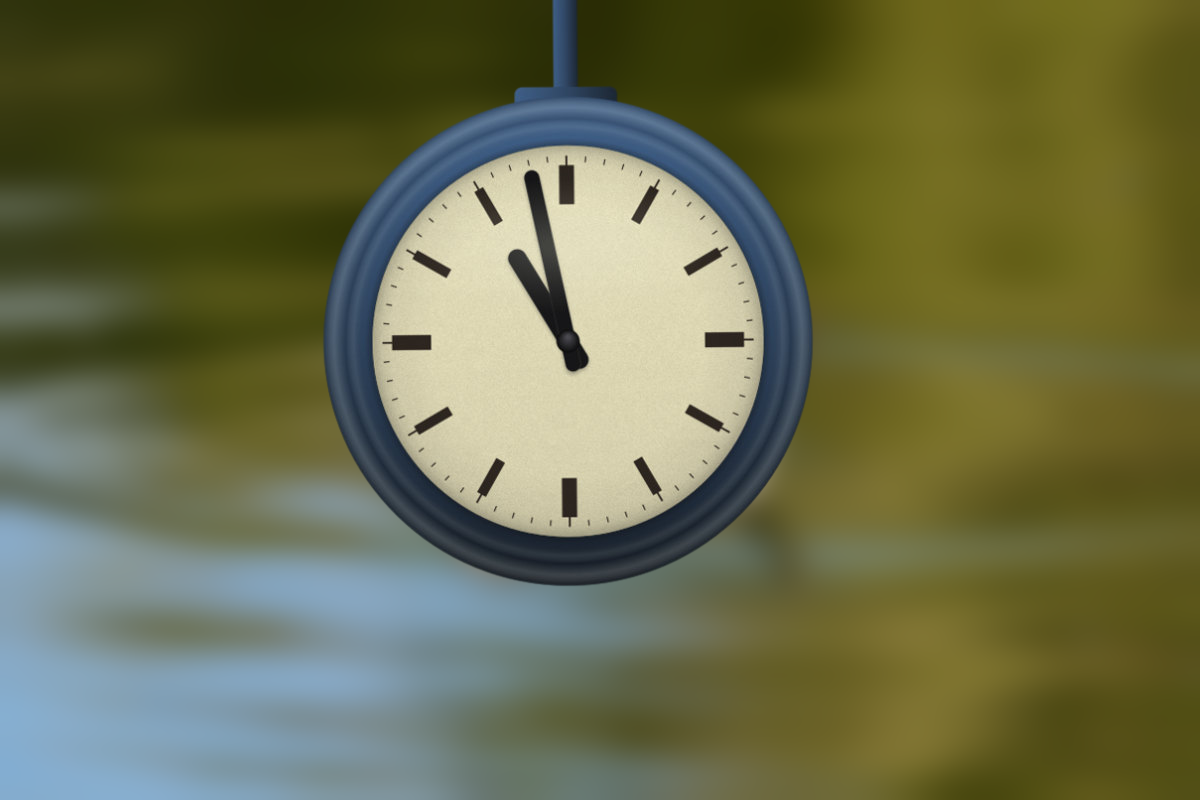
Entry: h=10 m=58
